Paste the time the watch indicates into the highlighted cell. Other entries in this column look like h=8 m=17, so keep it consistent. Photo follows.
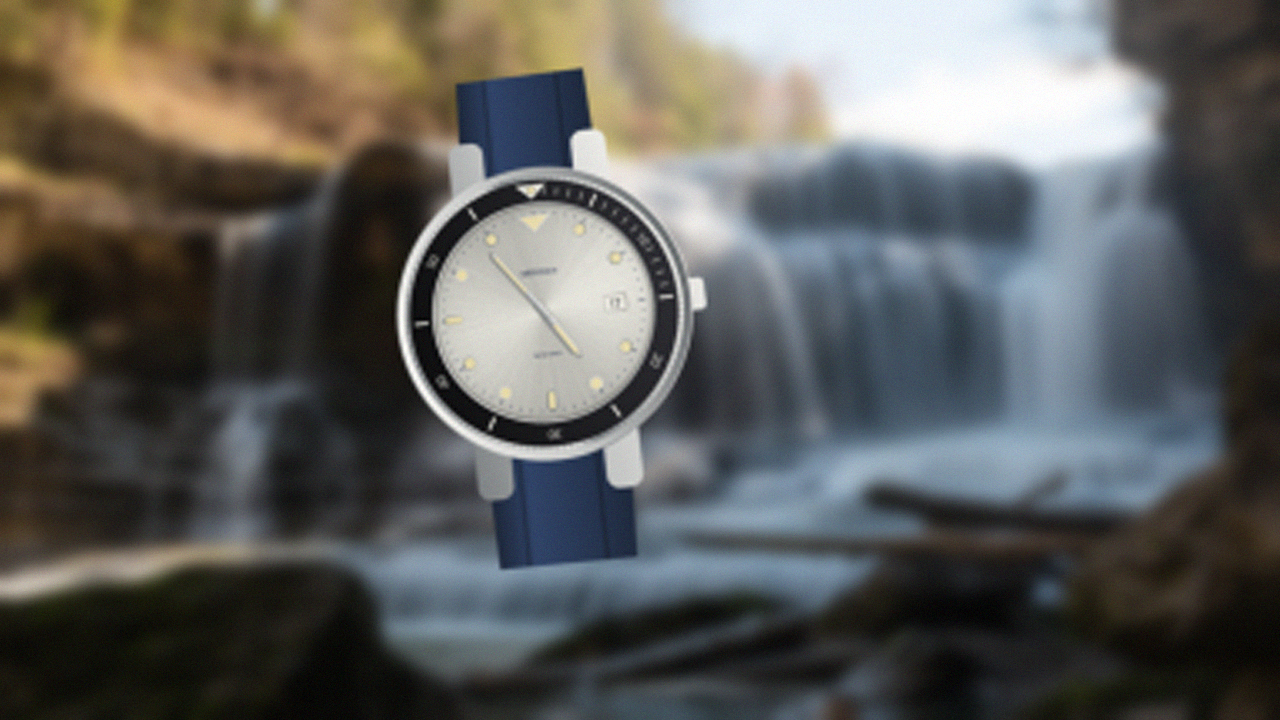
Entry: h=4 m=54
